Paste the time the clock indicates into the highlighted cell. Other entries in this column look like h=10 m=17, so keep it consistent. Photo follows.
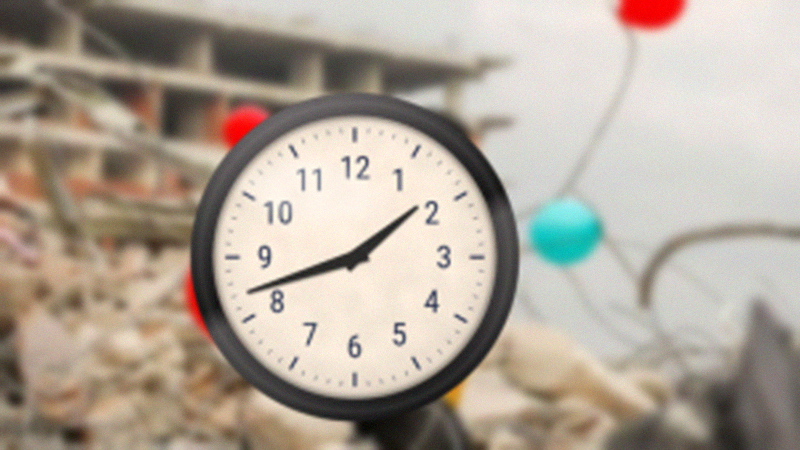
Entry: h=1 m=42
